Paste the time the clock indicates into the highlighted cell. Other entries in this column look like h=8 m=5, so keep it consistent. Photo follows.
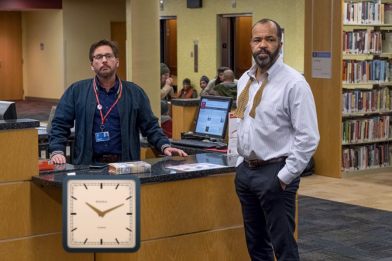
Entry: h=10 m=11
